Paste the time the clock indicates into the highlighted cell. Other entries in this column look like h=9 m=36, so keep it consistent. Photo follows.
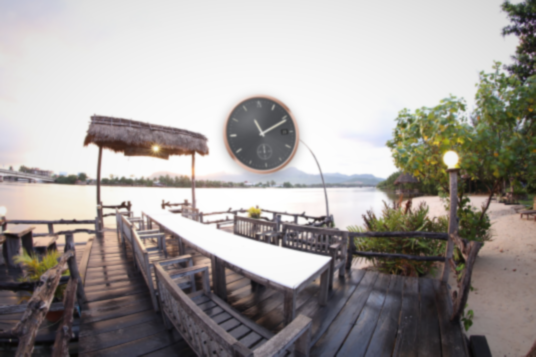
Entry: h=11 m=11
